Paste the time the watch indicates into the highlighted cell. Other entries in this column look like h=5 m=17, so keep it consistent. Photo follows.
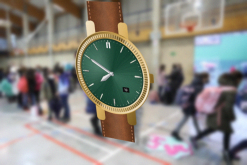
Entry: h=7 m=50
